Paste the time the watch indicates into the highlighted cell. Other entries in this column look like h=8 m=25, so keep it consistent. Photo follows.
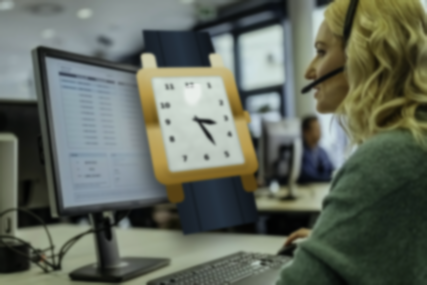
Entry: h=3 m=26
